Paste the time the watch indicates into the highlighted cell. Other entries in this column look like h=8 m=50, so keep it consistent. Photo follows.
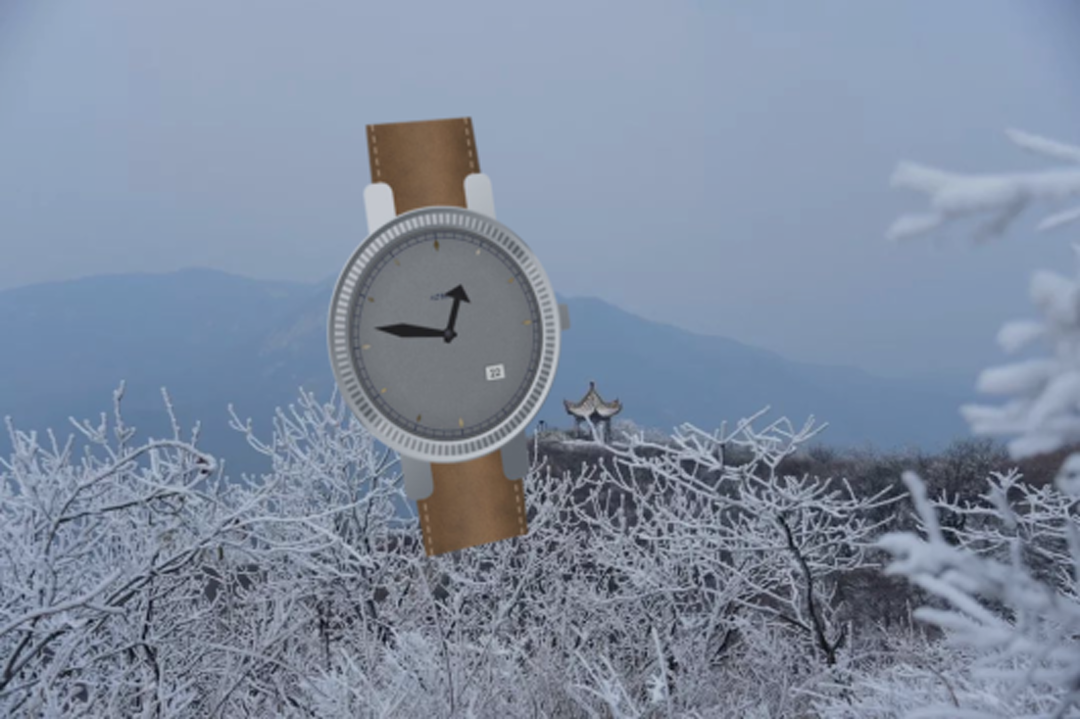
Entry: h=12 m=47
